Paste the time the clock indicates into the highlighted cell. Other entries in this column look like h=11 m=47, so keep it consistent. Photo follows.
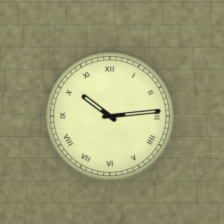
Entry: h=10 m=14
